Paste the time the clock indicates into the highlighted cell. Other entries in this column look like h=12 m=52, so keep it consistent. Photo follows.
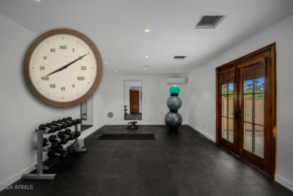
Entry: h=8 m=10
